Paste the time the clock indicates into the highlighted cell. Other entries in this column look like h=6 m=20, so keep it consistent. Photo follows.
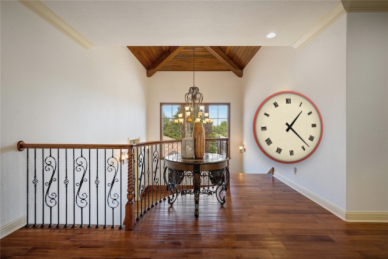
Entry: h=1 m=23
